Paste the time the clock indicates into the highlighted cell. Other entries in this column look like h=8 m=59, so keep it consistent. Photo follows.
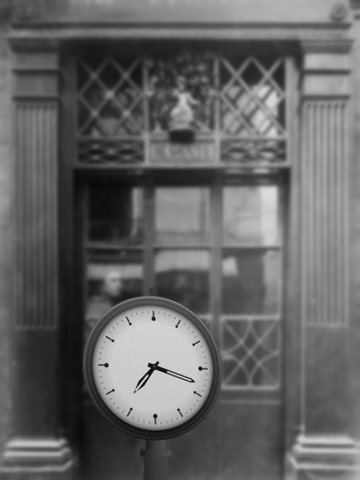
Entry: h=7 m=18
